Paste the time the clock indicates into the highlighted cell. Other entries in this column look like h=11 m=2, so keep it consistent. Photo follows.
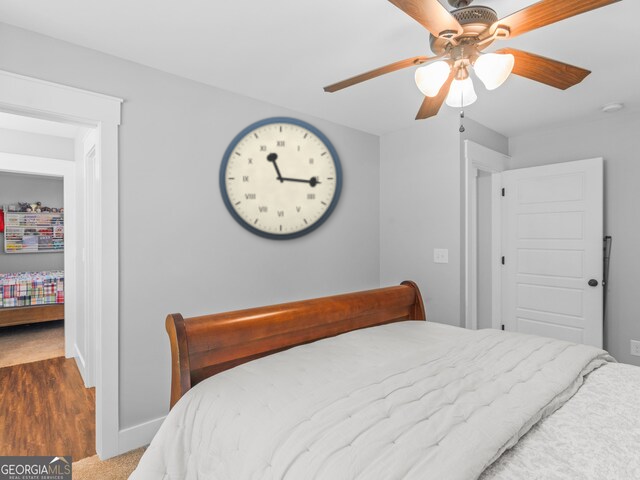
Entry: h=11 m=16
